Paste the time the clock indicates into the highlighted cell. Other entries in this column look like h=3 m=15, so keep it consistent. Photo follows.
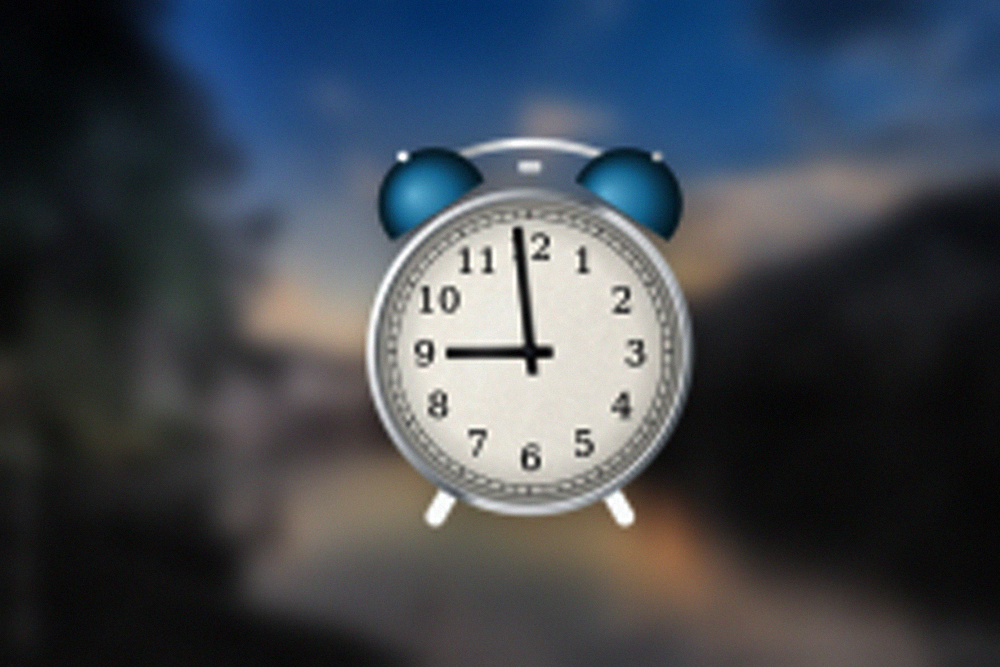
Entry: h=8 m=59
